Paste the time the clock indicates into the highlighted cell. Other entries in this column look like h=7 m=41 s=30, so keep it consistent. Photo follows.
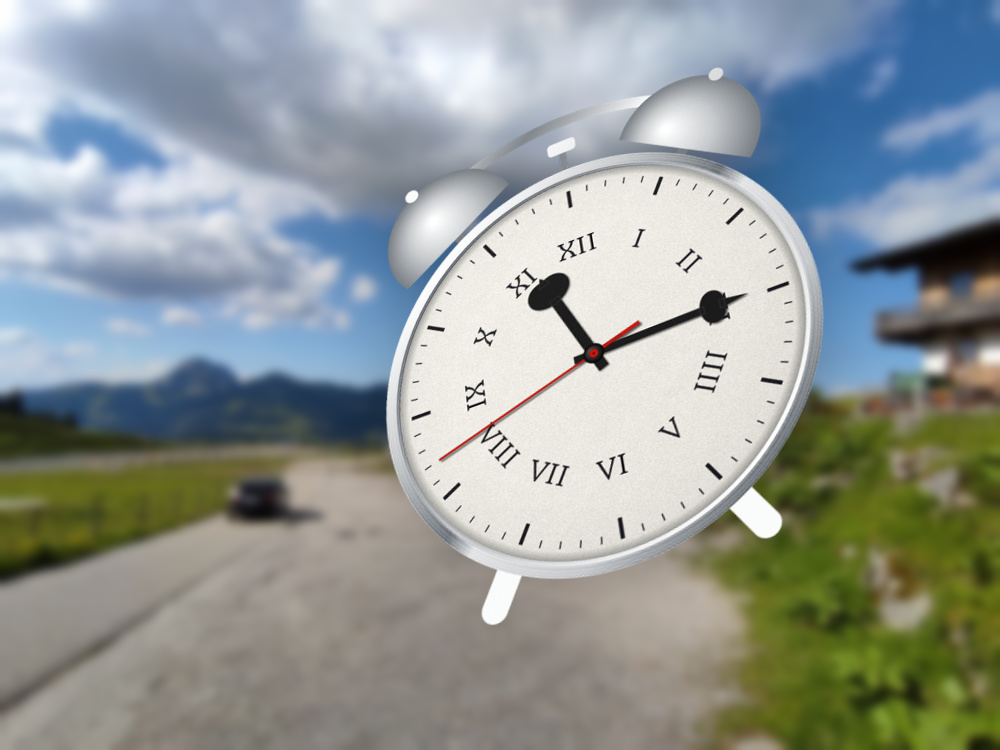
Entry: h=11 m=14 s=42
